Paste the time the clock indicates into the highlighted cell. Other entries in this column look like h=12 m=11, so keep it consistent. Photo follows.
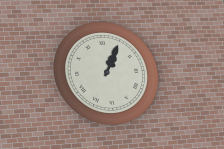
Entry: h=1 m=5
